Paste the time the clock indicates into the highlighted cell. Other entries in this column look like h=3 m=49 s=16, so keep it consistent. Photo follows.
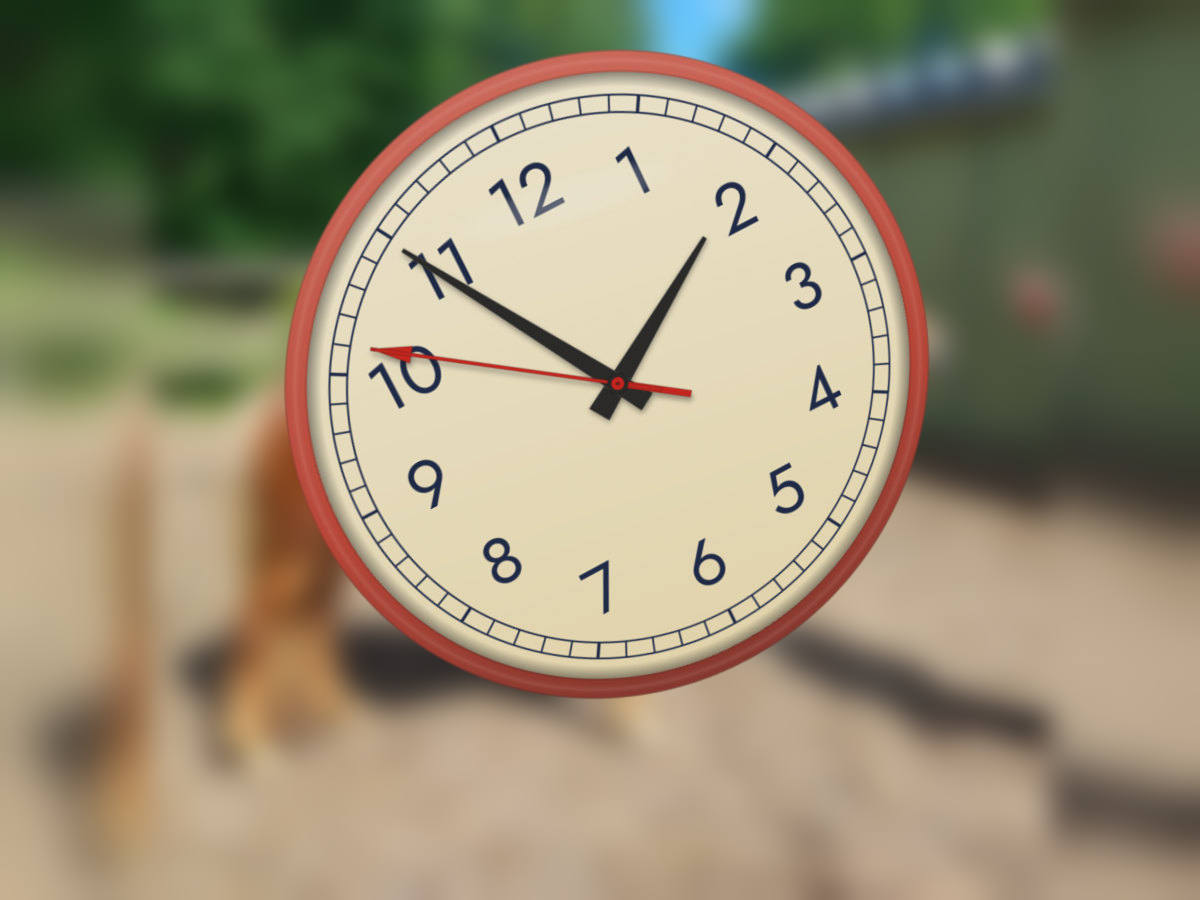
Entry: h=1 m=54 s=51
